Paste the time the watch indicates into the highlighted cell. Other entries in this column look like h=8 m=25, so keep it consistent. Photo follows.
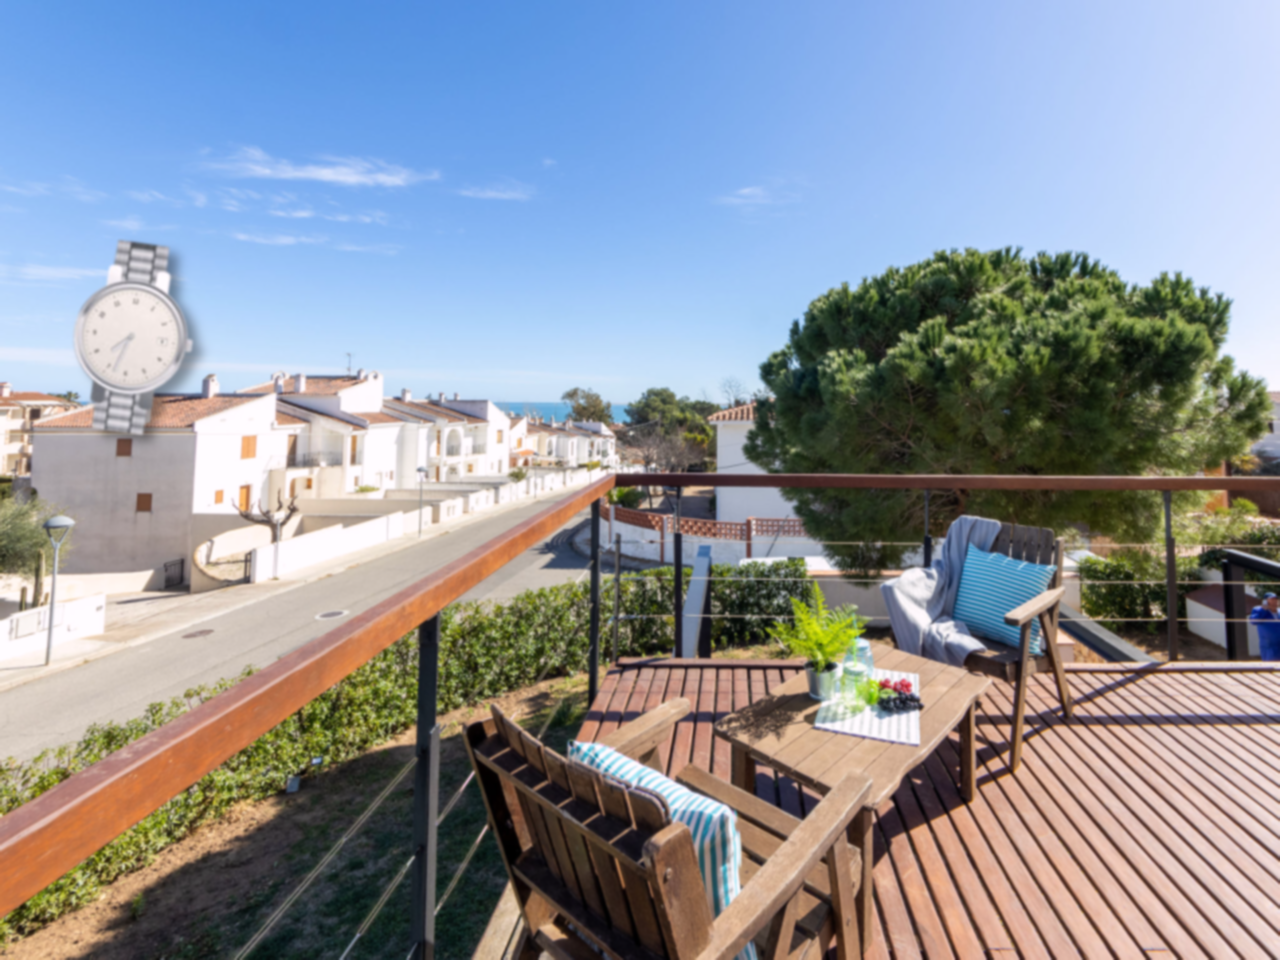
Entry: h=7 m=33
